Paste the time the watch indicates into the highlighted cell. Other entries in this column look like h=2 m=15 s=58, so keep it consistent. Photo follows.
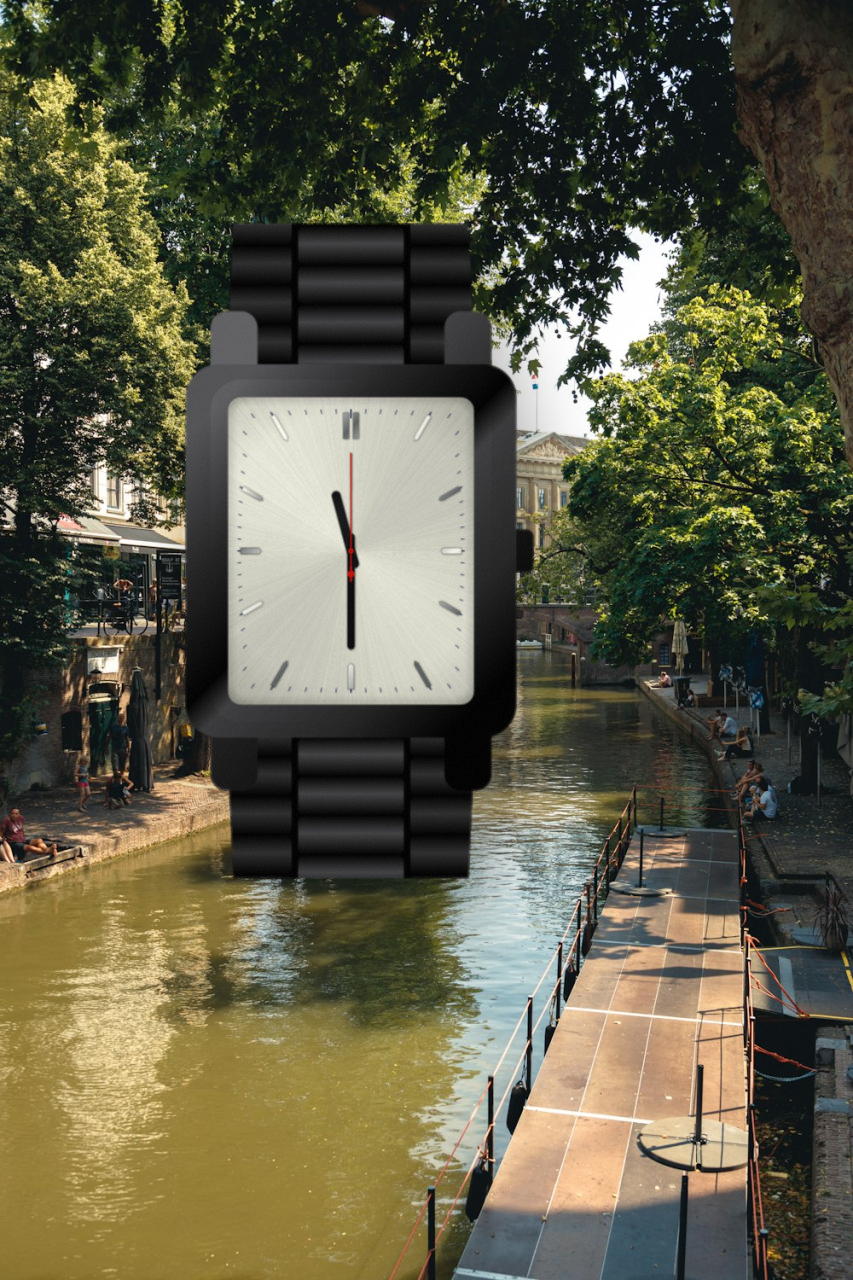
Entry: h=11 m=30 s=0
